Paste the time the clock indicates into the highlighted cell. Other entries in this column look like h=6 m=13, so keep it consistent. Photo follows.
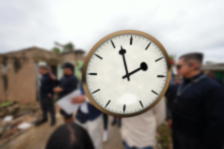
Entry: h=1 m=57
